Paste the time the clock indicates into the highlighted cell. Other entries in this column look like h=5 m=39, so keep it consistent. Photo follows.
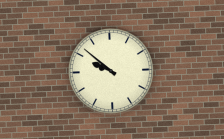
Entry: h=9 m=52
